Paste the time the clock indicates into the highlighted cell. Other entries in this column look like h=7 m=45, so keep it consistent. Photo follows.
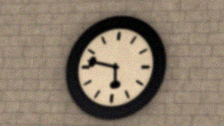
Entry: h=5 m=47
